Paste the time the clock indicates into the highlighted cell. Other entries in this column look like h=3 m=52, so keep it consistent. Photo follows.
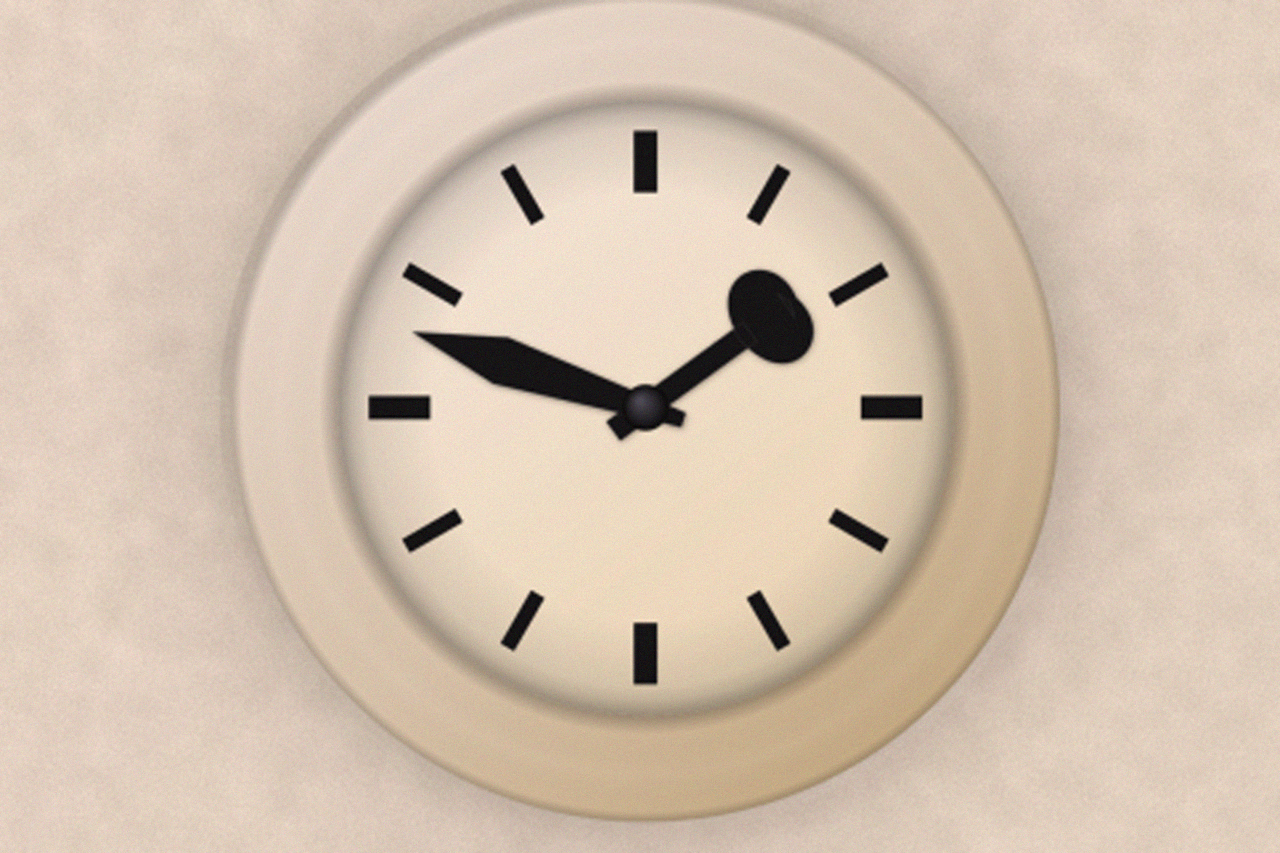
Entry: h=1 m=48
